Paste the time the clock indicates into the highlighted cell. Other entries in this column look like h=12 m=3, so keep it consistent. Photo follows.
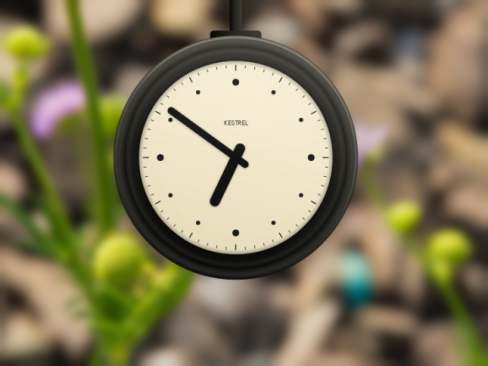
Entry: h=6 m=51
